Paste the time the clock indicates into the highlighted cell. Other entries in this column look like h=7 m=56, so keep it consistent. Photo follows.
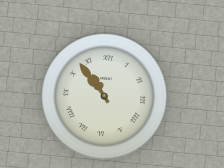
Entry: h=10 m=53
